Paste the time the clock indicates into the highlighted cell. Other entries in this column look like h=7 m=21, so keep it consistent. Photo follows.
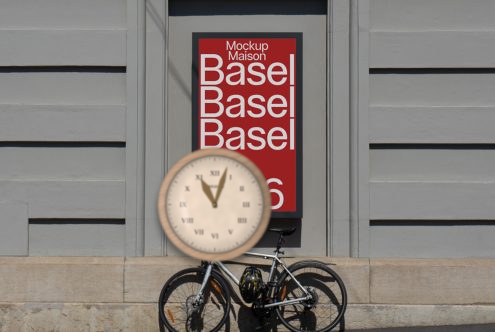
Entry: h=11 m=3
